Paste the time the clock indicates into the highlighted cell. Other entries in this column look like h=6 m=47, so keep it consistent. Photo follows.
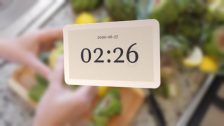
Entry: h=2 m=26
